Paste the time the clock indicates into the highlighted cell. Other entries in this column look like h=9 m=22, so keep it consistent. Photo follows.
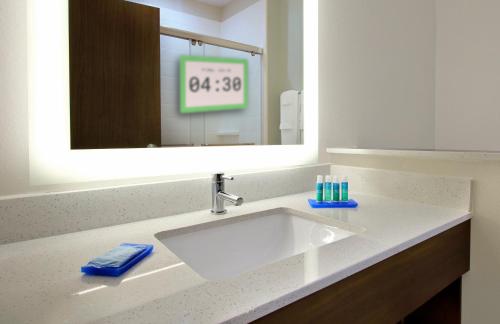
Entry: h=4 m=30
